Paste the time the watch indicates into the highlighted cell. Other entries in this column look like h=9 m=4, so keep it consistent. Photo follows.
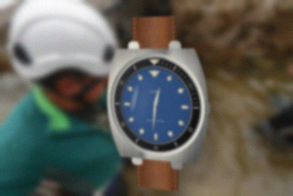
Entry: h=12 m=31
